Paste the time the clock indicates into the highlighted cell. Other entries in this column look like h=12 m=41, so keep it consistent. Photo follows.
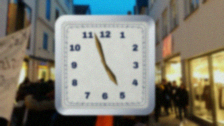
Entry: h=4 m=57
